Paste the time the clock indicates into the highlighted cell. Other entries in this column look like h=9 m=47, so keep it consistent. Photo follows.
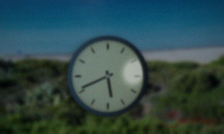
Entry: h=5 m=41
